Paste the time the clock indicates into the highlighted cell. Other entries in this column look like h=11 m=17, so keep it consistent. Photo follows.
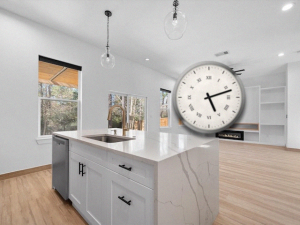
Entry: h=5 m=12
